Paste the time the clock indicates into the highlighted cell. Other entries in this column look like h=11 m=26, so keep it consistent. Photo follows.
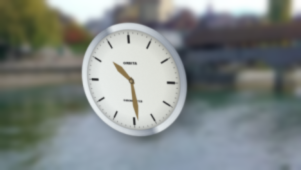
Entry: h=10 m=29
